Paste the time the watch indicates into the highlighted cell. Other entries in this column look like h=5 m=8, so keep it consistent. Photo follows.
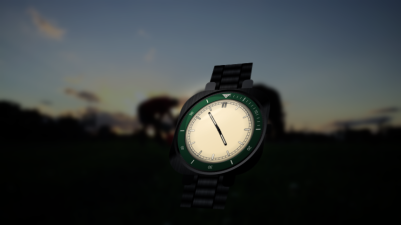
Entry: h=4 m=54
